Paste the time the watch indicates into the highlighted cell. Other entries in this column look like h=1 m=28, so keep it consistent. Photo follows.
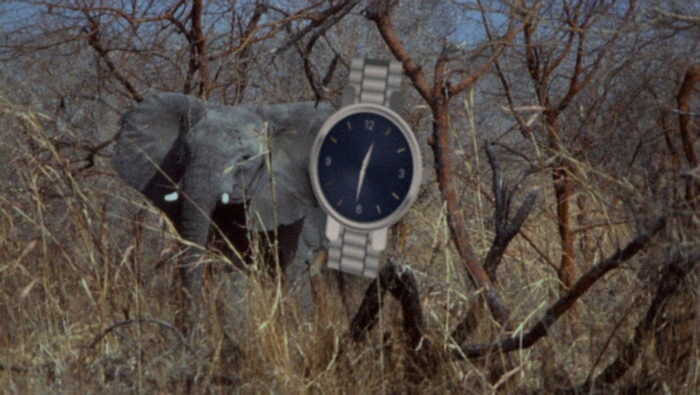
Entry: h=12 m=31
